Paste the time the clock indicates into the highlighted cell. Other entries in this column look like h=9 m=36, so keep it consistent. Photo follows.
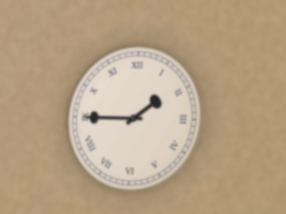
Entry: h=1 m=45
